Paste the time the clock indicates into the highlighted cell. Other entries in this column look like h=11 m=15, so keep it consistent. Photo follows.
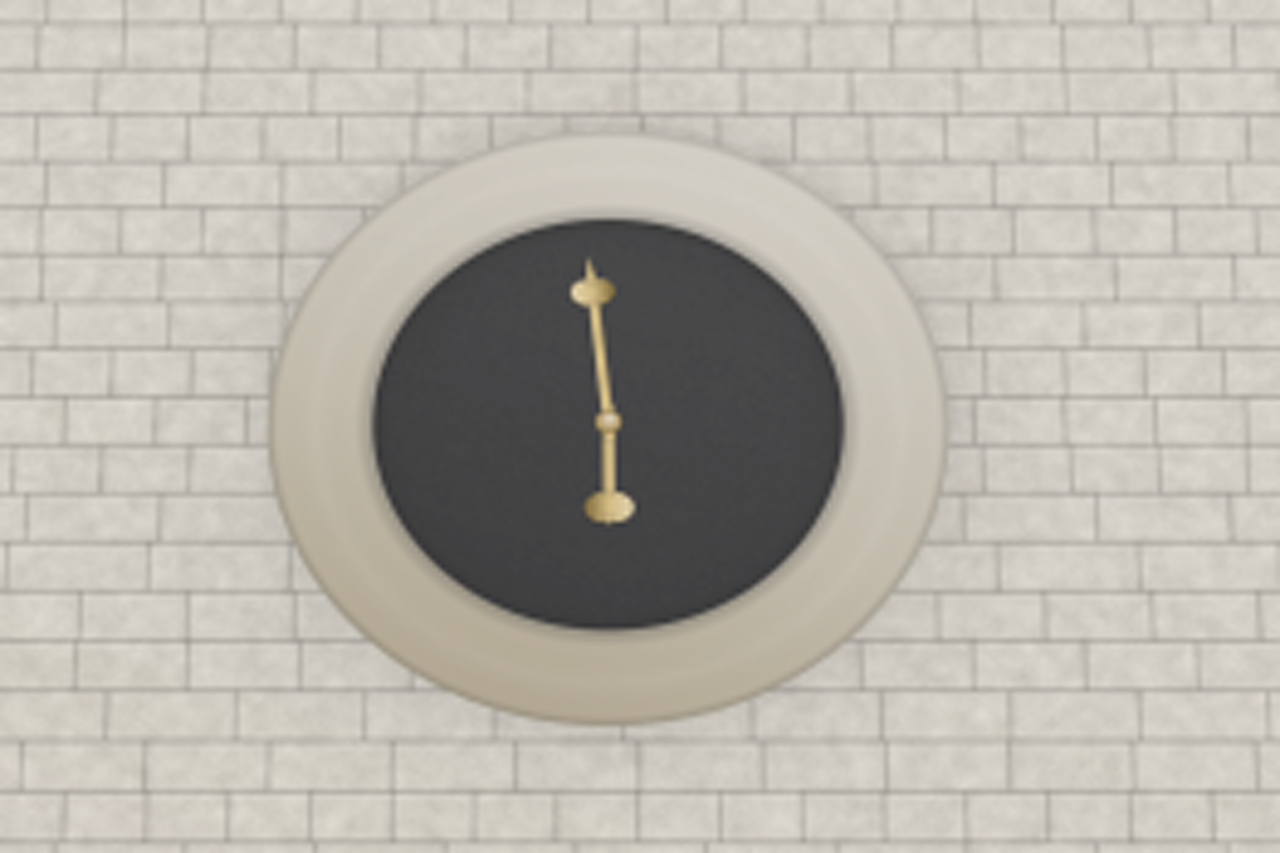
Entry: h=5 m=59
